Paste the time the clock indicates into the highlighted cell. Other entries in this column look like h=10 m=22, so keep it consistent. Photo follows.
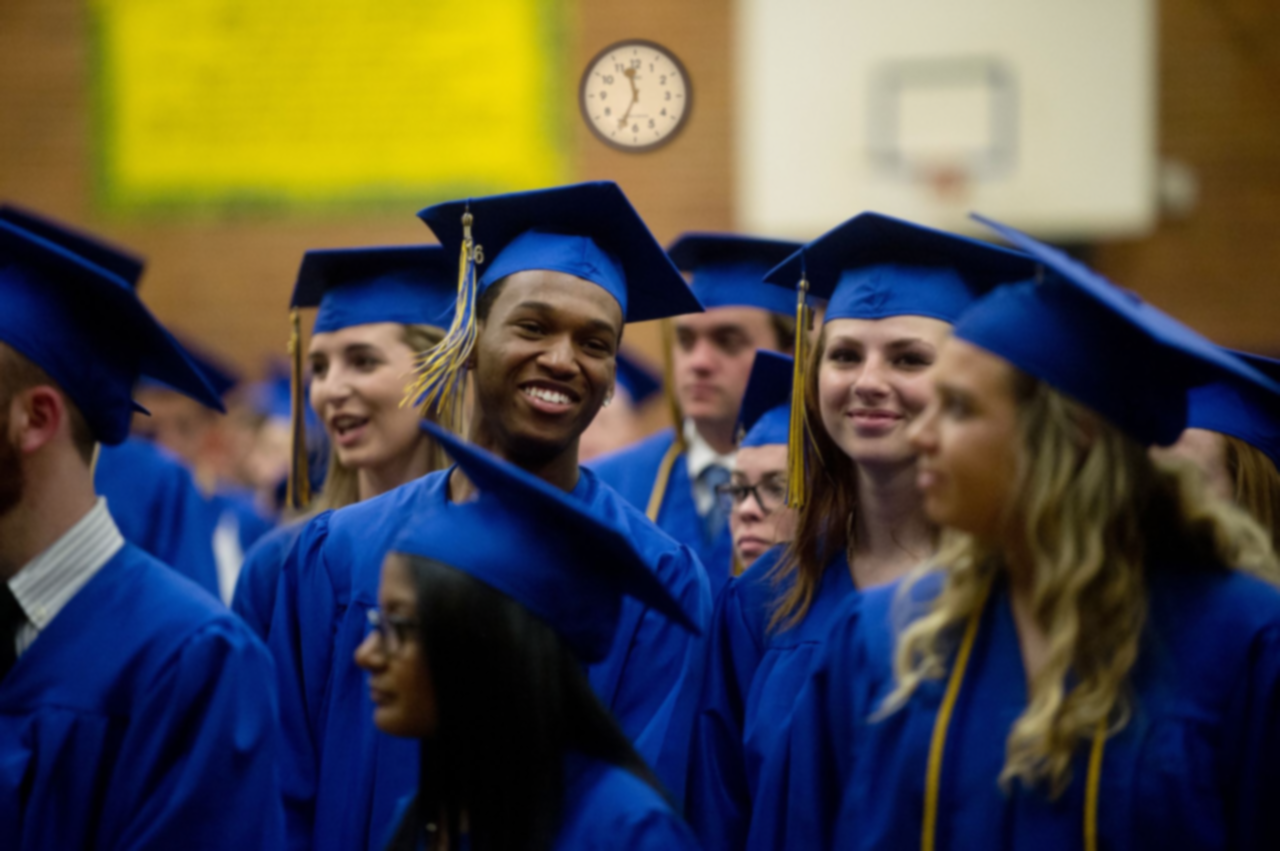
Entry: h=11 m=34
